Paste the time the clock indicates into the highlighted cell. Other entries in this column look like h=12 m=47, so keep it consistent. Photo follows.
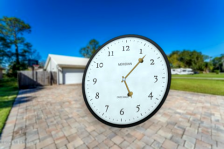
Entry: h=5 m=7
